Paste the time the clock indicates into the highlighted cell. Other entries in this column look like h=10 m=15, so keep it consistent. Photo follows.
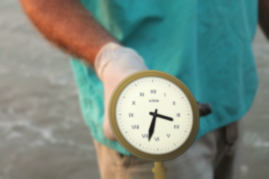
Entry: h=3 m=33
